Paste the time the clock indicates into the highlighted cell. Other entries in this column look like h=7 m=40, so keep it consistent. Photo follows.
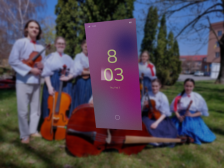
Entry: h=8 m=3
